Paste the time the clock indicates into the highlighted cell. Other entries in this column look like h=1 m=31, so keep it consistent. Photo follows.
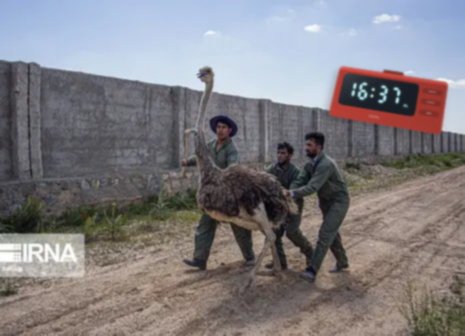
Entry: h=16 m=37
